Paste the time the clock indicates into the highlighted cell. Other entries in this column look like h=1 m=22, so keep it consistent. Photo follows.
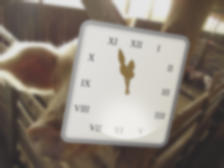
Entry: h=11 m=56
